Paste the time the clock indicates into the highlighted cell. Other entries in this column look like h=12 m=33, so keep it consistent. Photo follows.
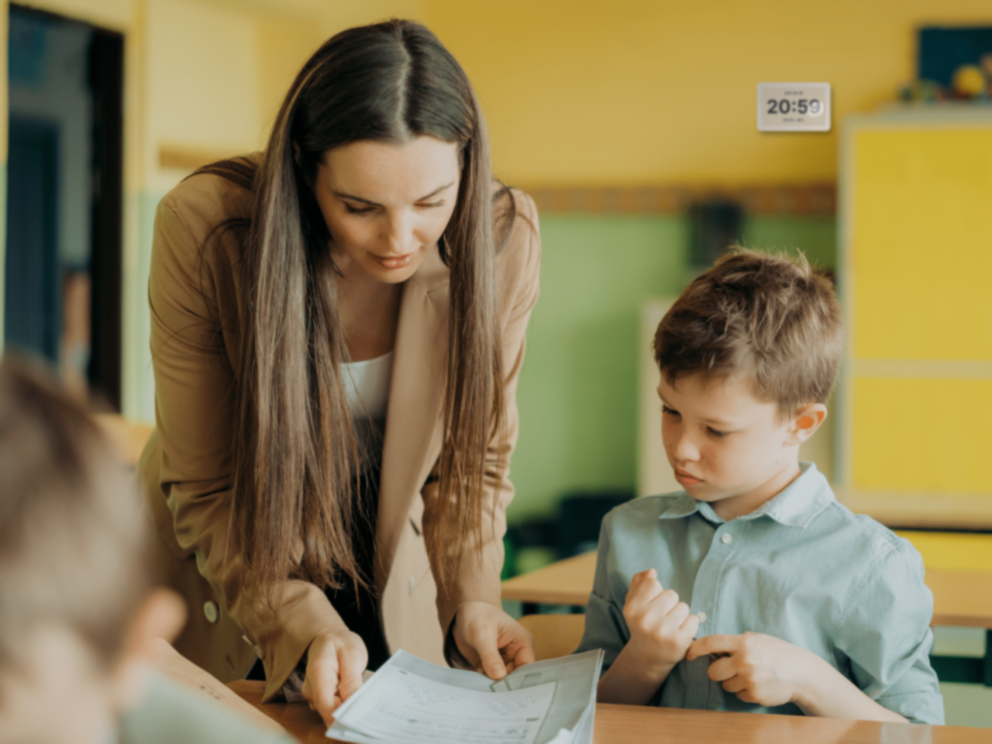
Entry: h=20 m=59
